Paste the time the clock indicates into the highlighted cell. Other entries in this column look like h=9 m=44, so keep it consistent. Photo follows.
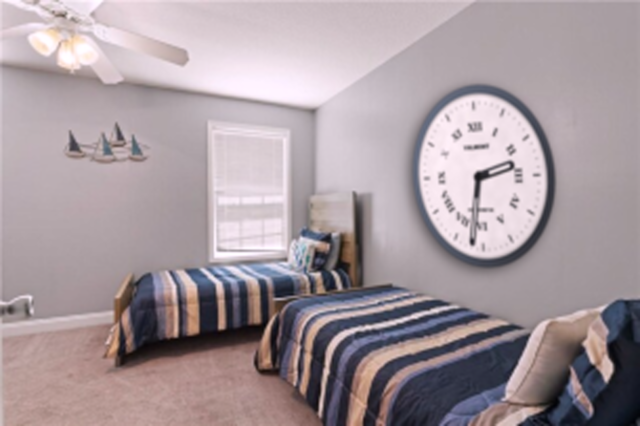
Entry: h=2 m=32
